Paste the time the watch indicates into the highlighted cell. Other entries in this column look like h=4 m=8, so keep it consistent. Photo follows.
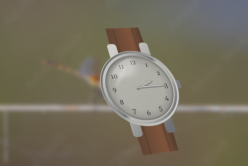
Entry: h=2 m=15
